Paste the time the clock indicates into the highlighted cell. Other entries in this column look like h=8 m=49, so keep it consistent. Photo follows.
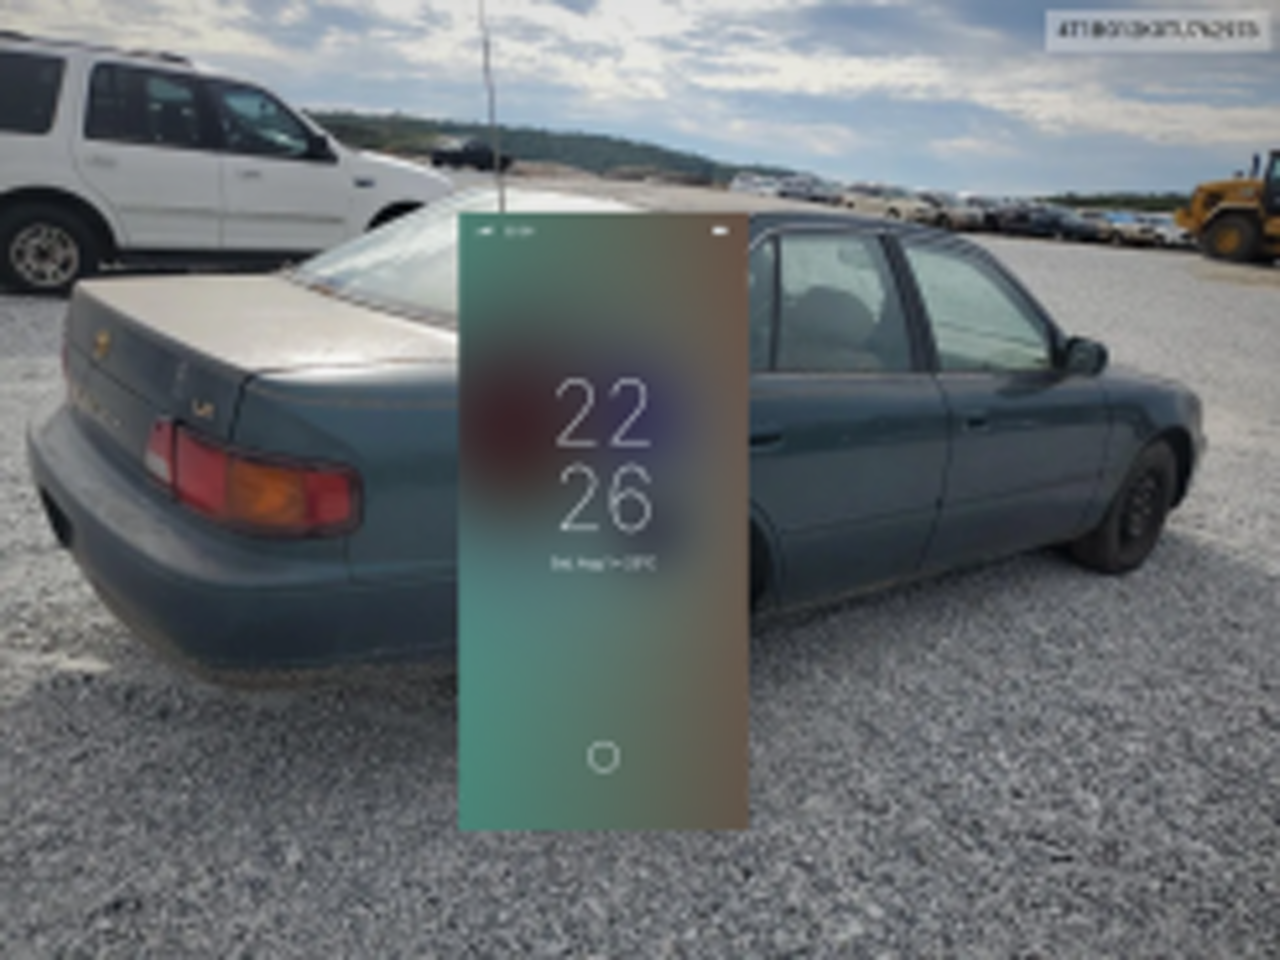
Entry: h=22 m=26
